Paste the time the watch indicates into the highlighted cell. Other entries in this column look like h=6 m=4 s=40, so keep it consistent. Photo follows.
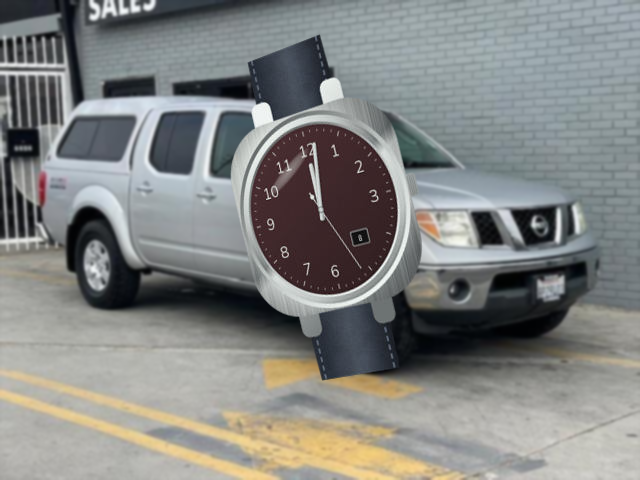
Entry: h=12 m=1 s=26
